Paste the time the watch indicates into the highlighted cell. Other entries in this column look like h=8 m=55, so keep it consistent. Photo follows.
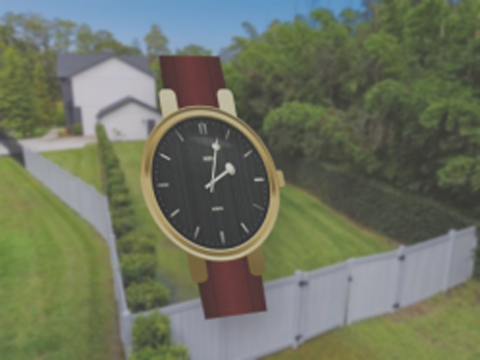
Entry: h=2 m=3
